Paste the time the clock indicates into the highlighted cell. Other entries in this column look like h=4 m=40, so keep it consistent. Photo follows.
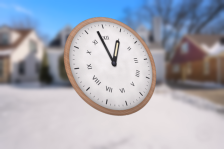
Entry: h=12 m=58
